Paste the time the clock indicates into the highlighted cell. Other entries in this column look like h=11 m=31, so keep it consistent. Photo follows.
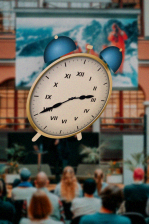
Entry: h=2 m=40
